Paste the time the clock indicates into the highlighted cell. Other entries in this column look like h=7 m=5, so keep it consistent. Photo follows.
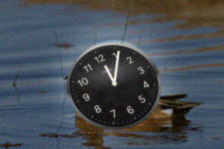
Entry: h=12 m=6
